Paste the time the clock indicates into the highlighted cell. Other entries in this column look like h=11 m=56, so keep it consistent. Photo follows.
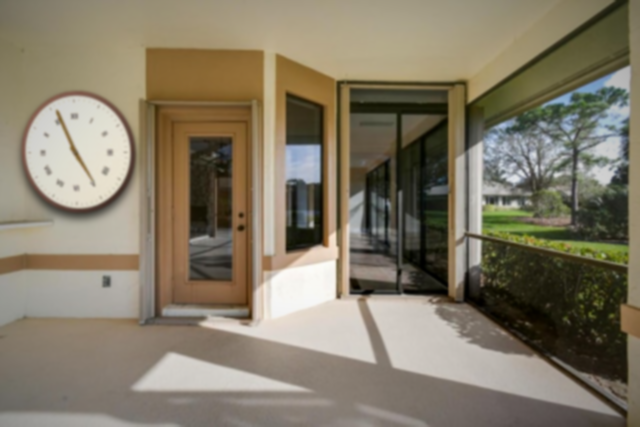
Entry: h=4 m=56
